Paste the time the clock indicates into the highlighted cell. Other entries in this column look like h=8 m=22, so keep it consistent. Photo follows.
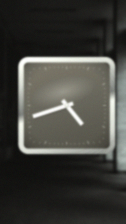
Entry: h=4 m=42
